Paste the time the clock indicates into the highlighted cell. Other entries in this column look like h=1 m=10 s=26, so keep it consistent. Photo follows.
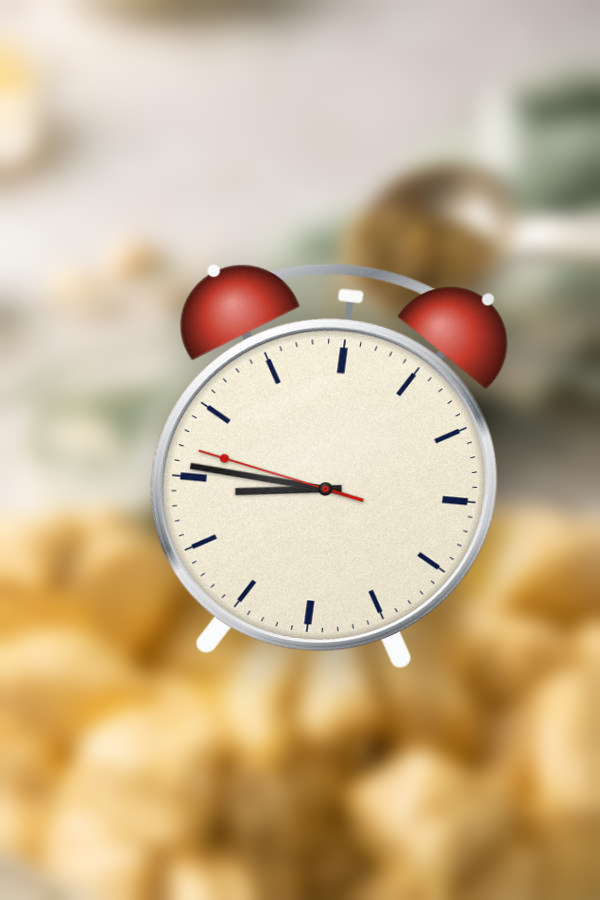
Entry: h=8 m=45 s=47
